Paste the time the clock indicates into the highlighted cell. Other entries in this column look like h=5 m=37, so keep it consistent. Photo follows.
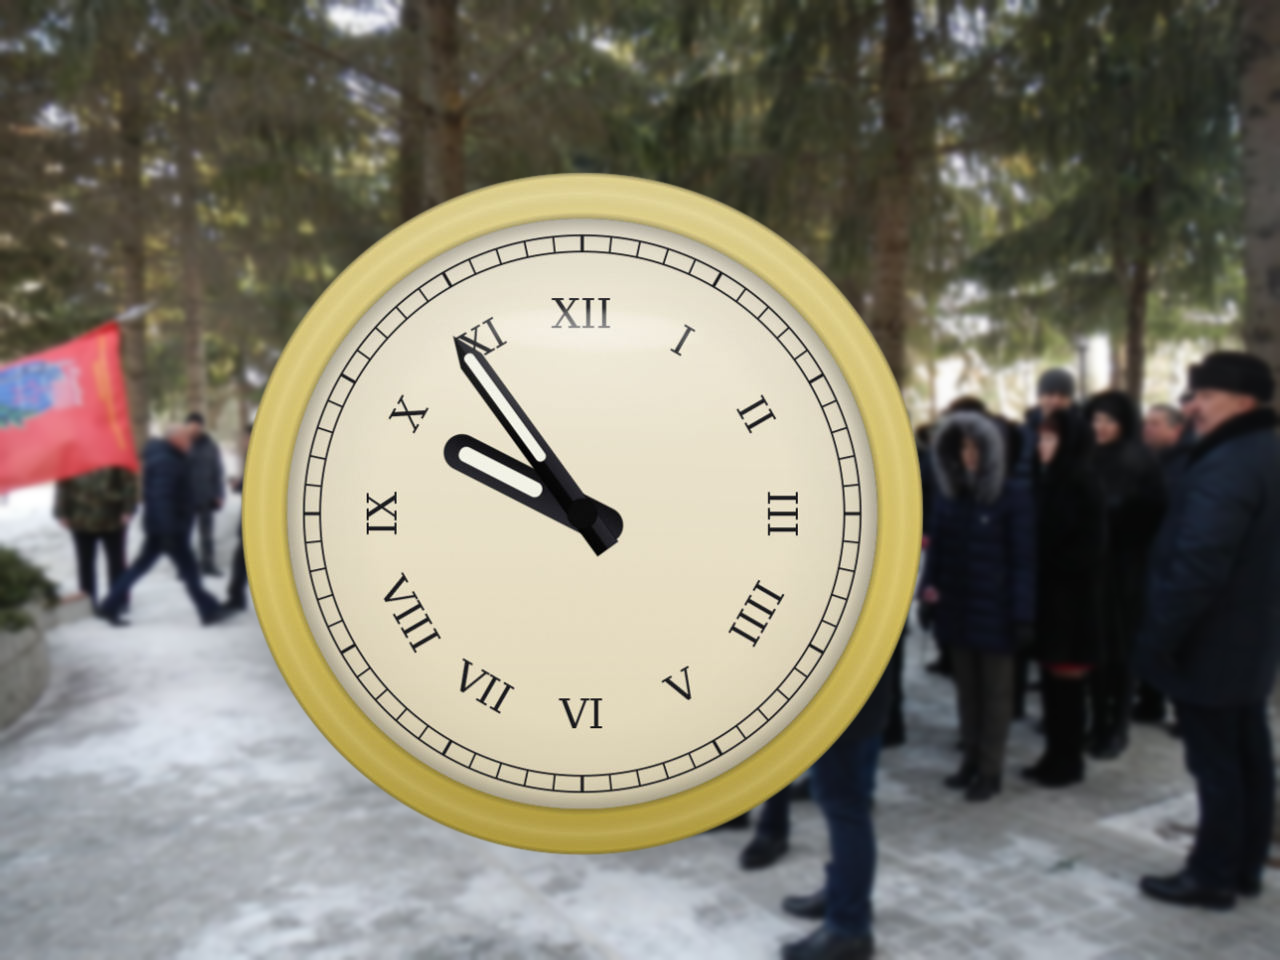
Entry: h=9 m=54
